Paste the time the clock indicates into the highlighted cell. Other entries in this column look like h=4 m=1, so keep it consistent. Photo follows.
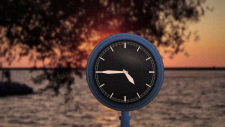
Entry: h=4 m=45
